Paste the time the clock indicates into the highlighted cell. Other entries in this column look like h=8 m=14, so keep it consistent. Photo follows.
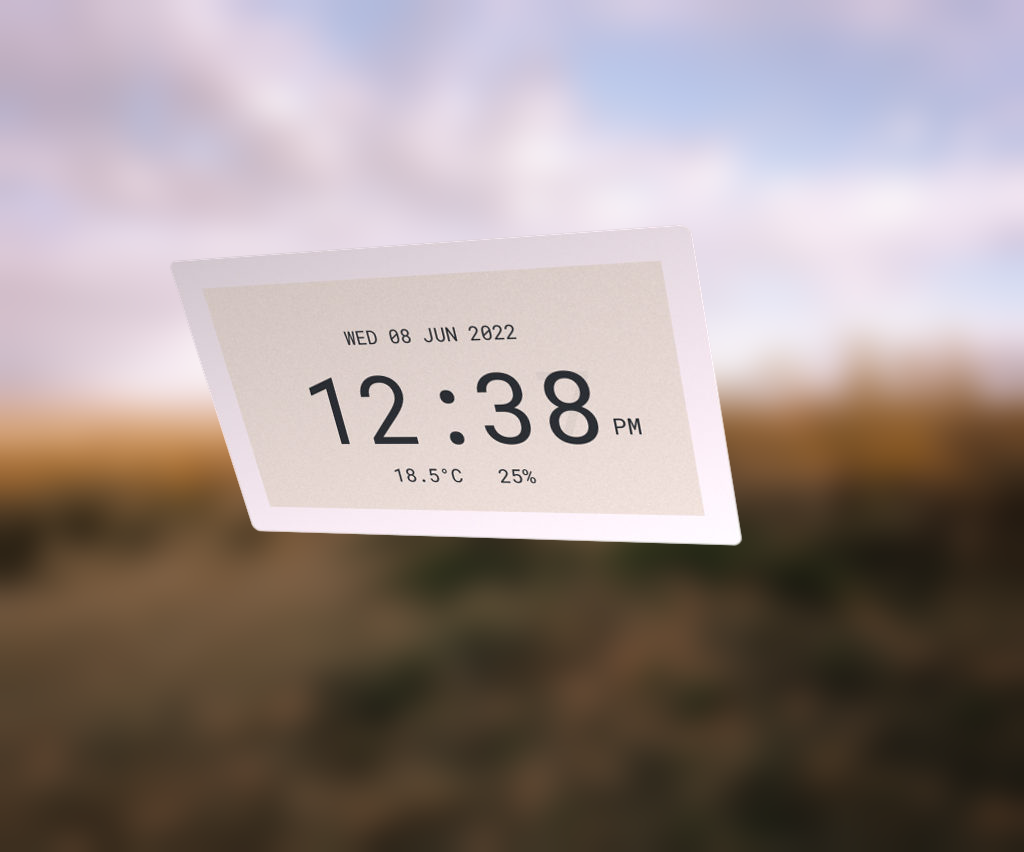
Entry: h=12 m=38
